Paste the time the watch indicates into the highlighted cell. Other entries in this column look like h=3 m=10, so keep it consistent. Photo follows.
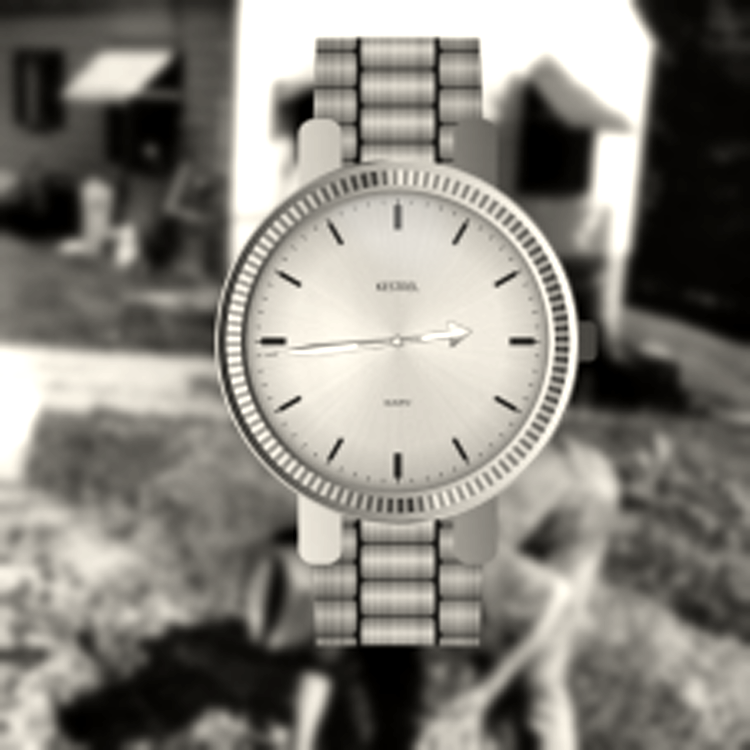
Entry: h=2 m=44
